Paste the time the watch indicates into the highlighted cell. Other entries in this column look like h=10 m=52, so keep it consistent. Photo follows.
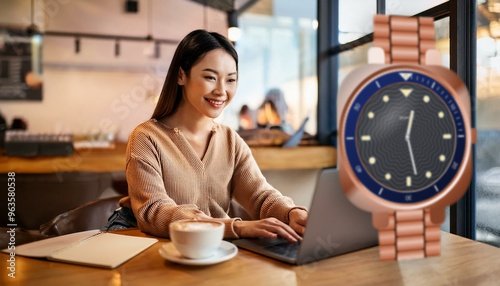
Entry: h=12 m=28
